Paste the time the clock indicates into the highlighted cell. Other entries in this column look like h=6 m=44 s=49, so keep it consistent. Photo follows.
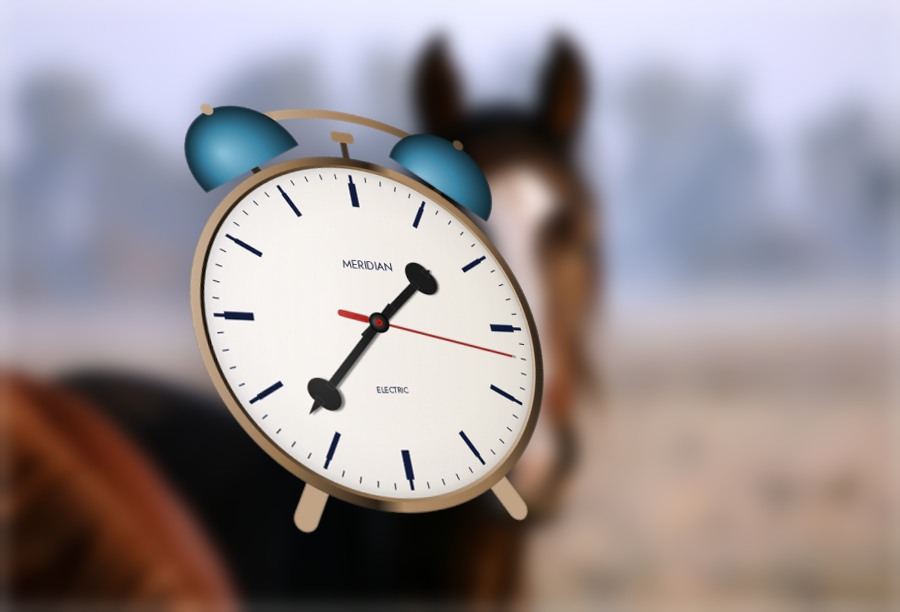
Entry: h=1 m=37 s=17
